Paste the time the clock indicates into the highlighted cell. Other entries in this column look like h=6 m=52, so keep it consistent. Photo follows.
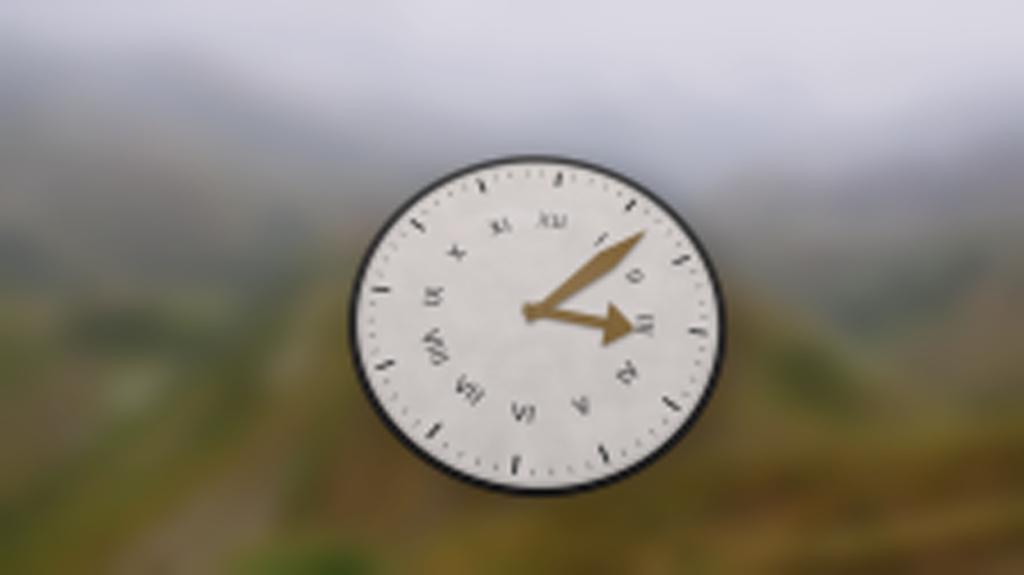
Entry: h=3 m=7
